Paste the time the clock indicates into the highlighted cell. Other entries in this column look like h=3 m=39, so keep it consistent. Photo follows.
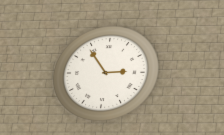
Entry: h=2 m=54
